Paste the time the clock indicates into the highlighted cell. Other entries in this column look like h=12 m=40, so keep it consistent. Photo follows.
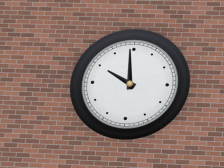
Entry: h=9 m=59
